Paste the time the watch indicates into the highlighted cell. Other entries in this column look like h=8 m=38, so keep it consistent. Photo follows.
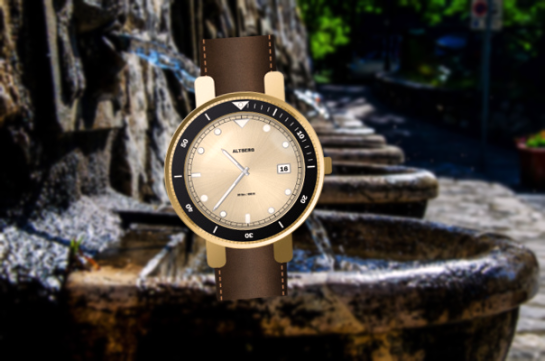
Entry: h=10 m=37
